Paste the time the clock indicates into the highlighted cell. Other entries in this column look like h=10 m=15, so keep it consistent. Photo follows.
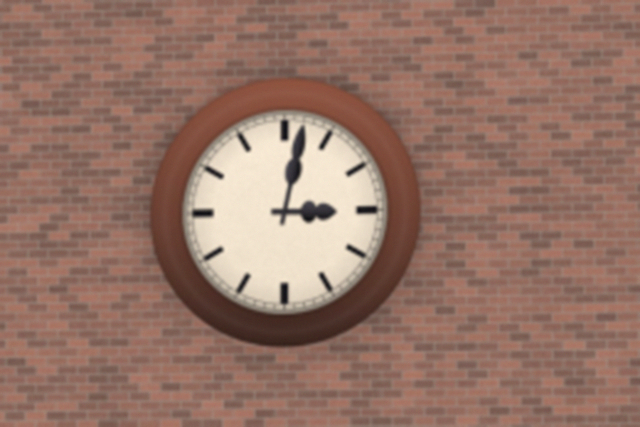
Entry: h=3 m=2
